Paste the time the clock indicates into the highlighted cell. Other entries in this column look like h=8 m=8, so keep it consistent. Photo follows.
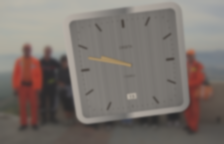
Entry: h=9 m=48
